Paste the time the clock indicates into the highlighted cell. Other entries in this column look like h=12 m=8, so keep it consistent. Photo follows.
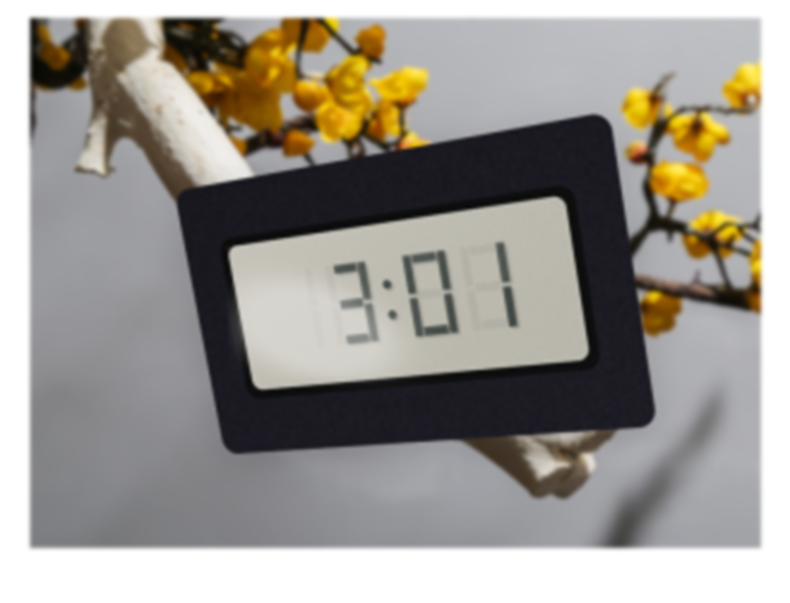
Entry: h=3 m=1
